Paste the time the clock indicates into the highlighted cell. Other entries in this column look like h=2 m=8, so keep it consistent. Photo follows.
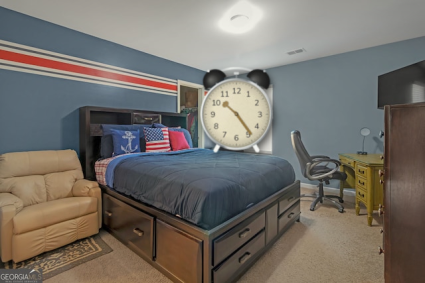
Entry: h=10 m=24
